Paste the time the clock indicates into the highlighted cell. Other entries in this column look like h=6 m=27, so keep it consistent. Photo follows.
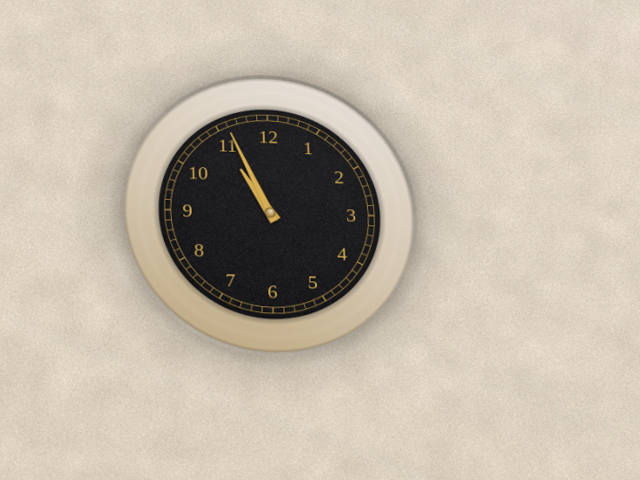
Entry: h=10 m=56
